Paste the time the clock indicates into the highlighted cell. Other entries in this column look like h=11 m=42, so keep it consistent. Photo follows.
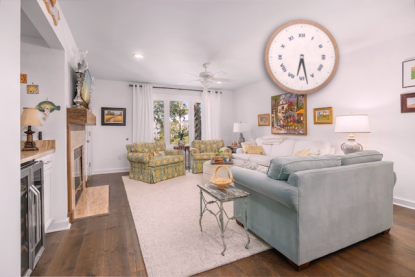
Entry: h=6 m=28
